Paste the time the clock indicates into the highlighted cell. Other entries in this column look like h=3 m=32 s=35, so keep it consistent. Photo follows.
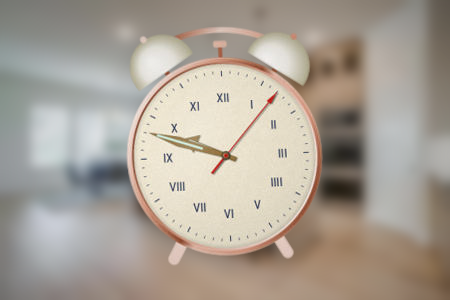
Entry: h=9 m=48 s=7
